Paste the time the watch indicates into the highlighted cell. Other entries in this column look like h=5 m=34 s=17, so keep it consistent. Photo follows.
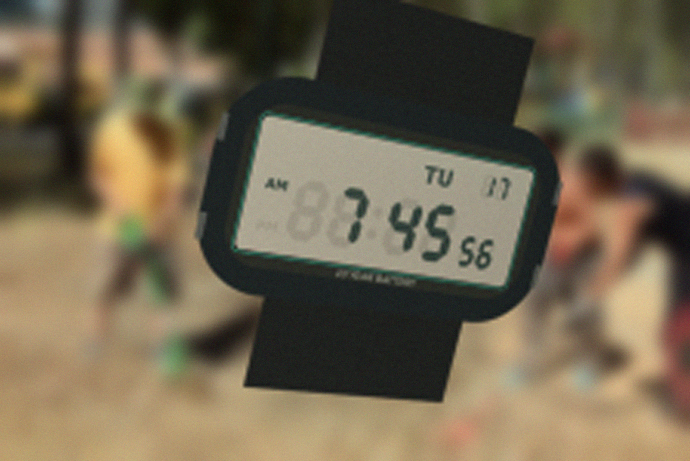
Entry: h=7 m=45 s=56
